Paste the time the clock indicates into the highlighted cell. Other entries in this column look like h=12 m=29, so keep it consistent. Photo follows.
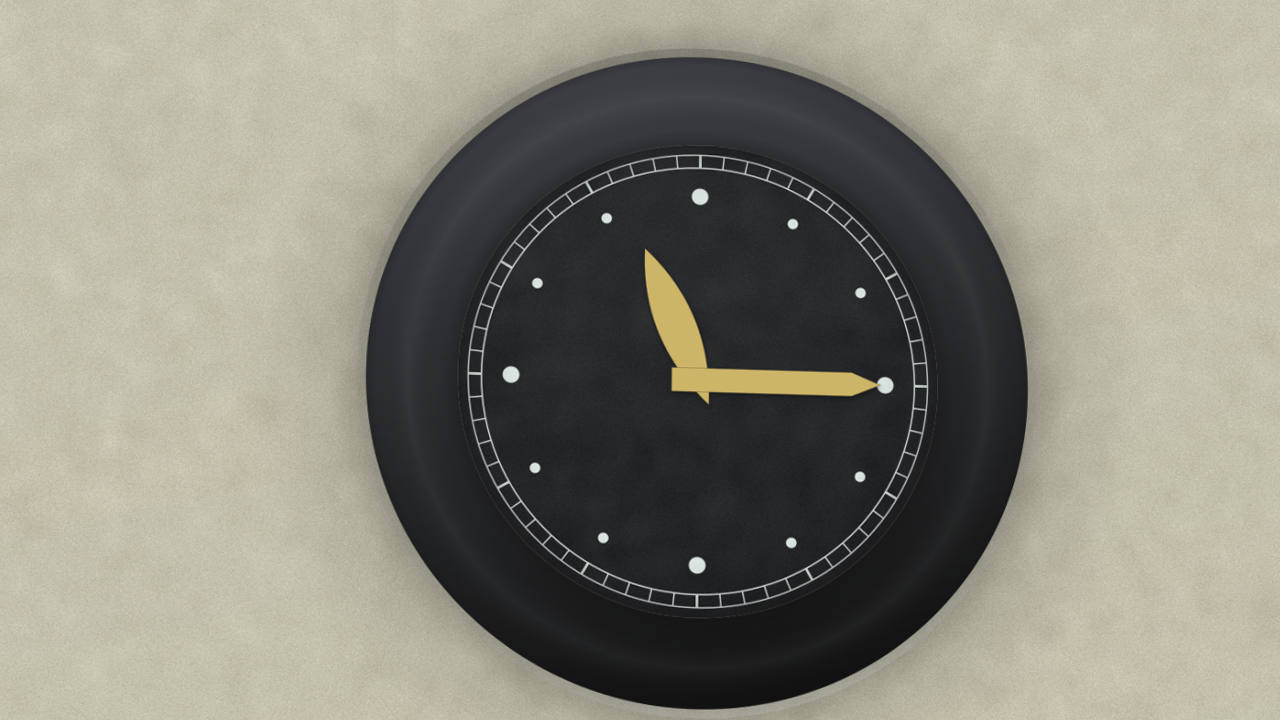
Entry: h=11 m=15
